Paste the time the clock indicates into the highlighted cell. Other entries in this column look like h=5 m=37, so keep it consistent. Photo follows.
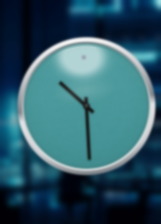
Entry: h=10 m=30
